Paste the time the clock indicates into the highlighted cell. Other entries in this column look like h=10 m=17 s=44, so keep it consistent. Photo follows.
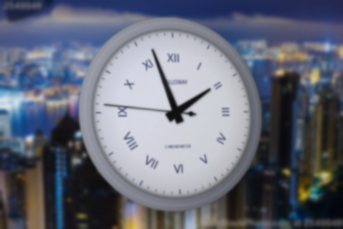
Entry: h=1 m=56 s=46
